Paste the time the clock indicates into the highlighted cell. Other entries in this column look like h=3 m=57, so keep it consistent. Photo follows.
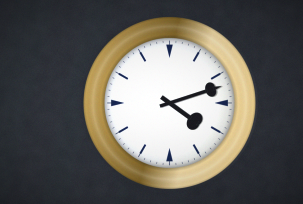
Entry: h=4 m=12
